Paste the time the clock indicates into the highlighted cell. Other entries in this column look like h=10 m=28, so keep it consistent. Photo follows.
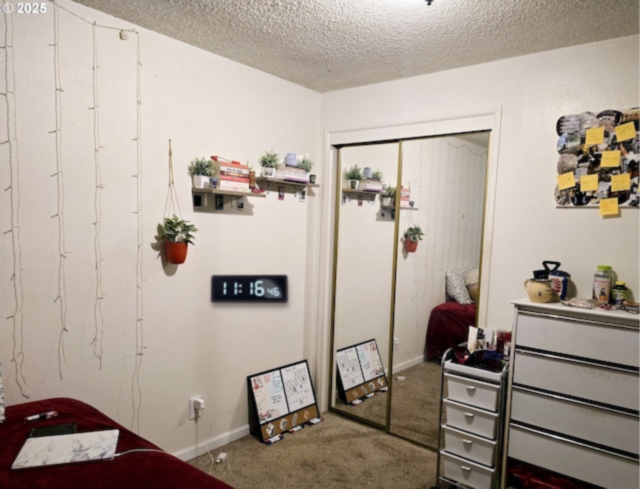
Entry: h=11 m=16
